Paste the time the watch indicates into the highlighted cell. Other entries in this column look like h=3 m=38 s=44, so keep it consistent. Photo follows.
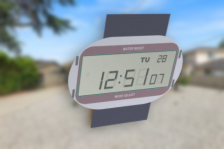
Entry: h=12 m=51 s=7
